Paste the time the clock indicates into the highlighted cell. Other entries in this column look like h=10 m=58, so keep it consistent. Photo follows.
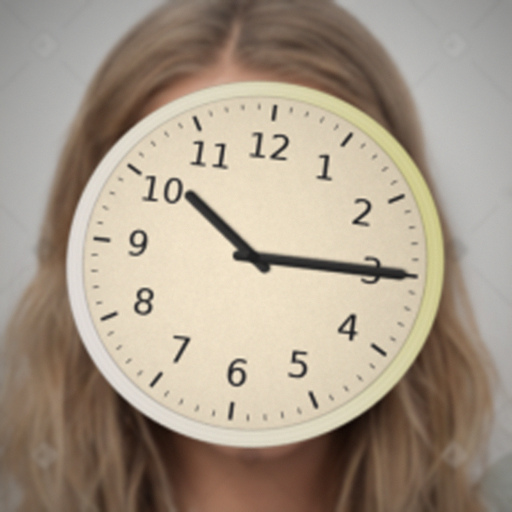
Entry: h=10 m=15
